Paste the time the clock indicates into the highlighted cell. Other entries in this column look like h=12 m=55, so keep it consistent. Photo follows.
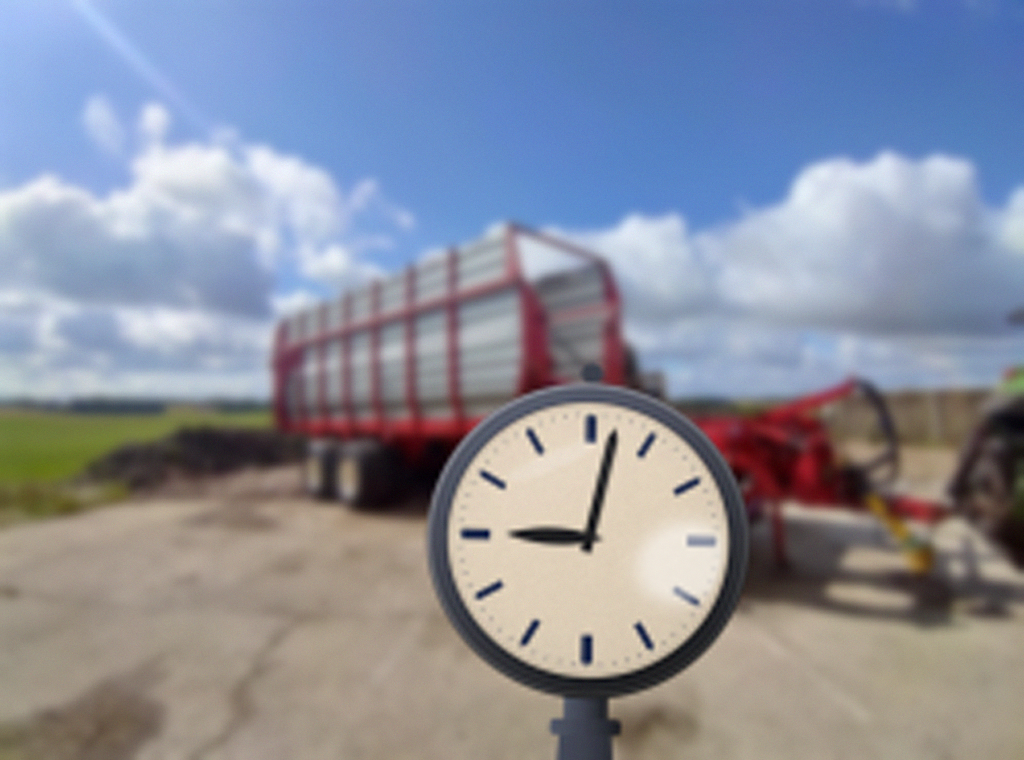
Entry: h=9 m=2
